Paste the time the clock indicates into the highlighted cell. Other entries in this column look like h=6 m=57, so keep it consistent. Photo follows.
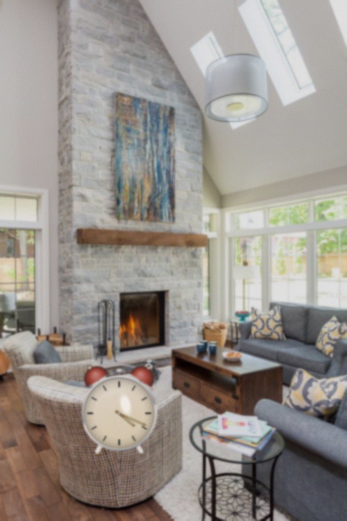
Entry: h=4 m=19
